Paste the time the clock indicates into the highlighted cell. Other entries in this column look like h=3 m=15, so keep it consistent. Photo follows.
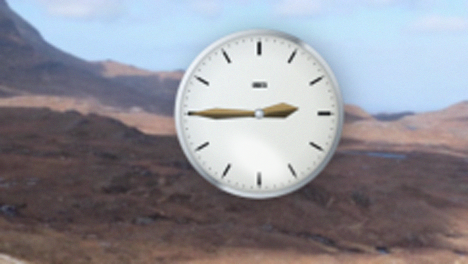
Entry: h=2 m=45
